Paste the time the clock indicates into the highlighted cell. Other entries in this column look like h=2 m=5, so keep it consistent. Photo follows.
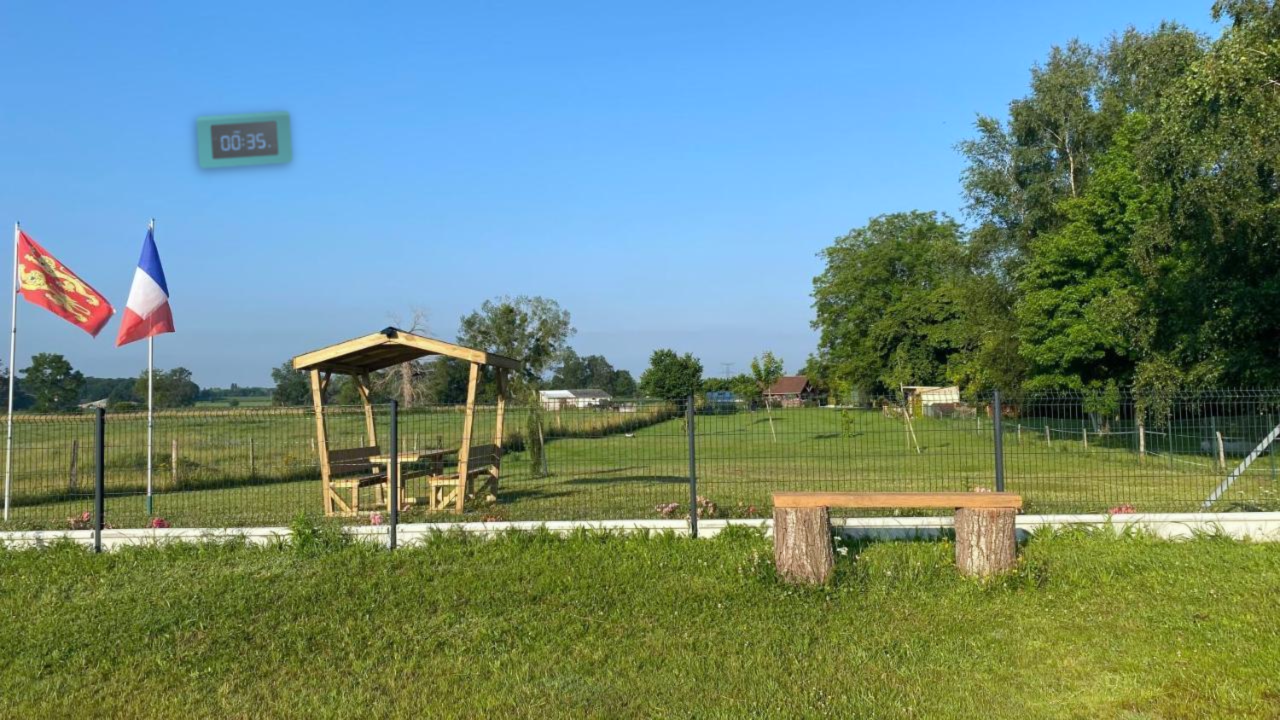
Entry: h=0 m=35
